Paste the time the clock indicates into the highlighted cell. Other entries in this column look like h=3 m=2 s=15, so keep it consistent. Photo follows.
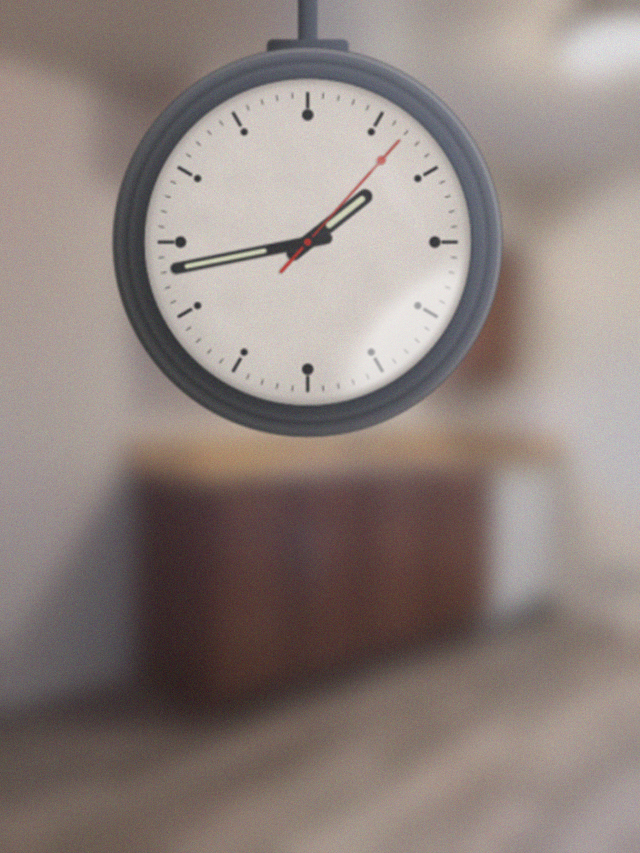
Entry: h=1 m=43 s=7
